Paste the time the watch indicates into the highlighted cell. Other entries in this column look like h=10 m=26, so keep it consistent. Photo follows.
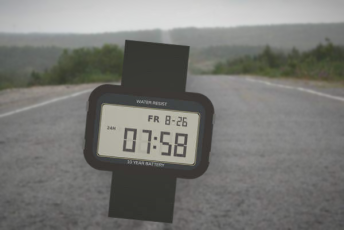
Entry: h=7 m=58
